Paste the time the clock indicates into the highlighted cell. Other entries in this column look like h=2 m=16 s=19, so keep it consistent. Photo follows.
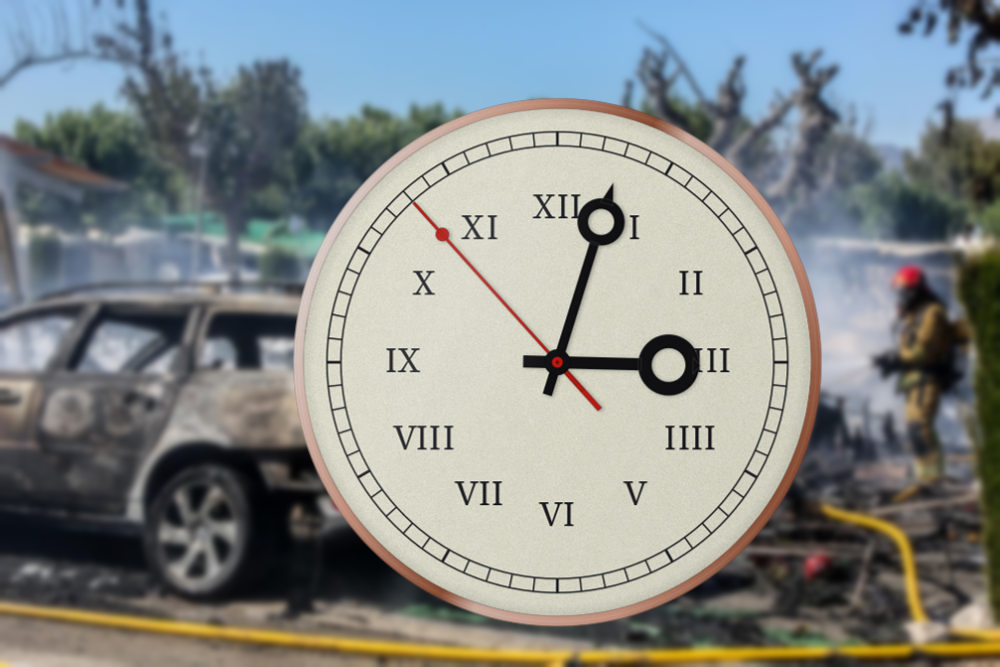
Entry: h=3 m=2 s=53
